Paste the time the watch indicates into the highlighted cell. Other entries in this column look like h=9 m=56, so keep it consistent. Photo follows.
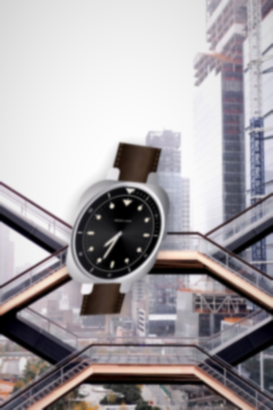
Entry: h=7 m=34
